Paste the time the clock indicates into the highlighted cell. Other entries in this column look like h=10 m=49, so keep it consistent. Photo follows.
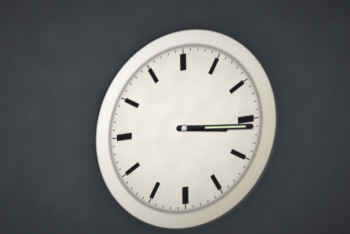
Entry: h=3 m=16
